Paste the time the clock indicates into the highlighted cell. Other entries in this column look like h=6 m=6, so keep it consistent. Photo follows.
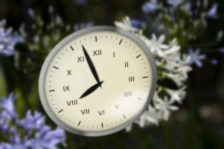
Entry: h=7 m=57
